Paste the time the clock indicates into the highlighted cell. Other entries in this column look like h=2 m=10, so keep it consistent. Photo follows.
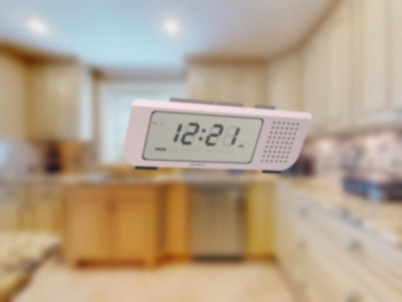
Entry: h=12 m=21
